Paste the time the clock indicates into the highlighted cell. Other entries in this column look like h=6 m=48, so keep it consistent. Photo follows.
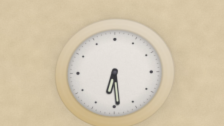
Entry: h=6 m=29
